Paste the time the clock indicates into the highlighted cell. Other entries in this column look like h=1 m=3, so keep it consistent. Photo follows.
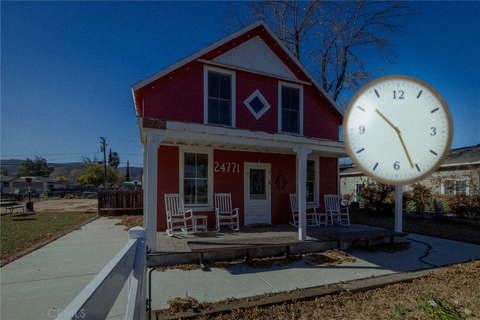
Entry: h=10 m=26
